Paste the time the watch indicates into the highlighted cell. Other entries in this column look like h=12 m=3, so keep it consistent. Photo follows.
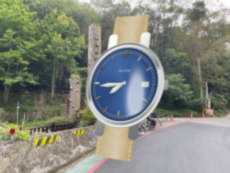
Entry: h=7 m=44
